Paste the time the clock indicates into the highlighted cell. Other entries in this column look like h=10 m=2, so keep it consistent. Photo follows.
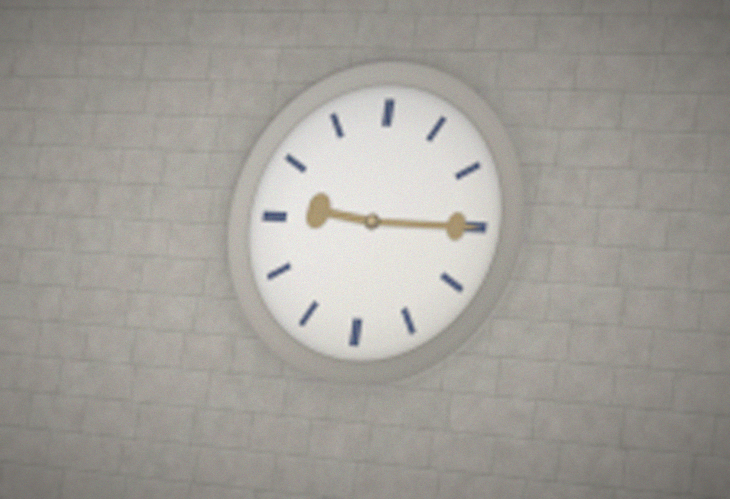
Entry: h=9 m=15
